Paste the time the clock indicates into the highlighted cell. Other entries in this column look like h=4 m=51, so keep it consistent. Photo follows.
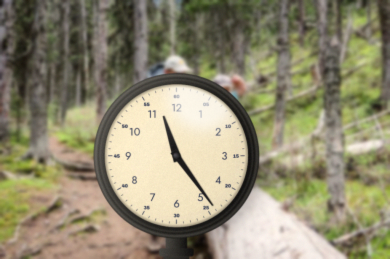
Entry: h=11 m=24
